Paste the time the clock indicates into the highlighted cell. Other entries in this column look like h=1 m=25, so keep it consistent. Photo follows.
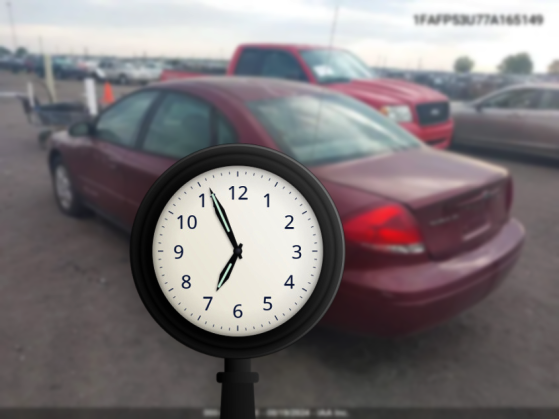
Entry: h=6 m=56
